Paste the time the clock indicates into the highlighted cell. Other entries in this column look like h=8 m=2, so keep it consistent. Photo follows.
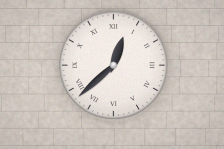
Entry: h=12 m=38
